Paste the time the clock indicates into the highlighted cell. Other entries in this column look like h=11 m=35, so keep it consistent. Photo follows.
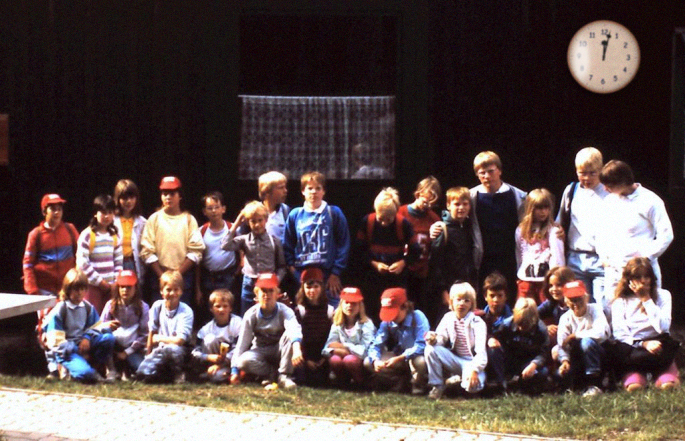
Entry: h=12 m=2
